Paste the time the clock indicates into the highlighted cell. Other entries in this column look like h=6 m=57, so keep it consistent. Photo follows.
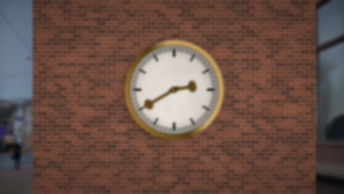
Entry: h=2 m=40
